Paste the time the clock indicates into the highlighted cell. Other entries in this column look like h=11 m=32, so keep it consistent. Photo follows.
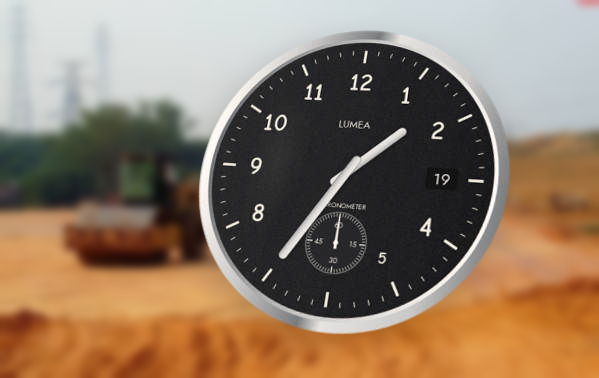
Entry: h=1 m=35
